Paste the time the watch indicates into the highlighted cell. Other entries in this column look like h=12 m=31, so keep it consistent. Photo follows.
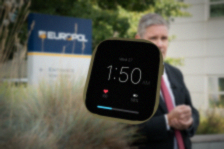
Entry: h=1 m=50
